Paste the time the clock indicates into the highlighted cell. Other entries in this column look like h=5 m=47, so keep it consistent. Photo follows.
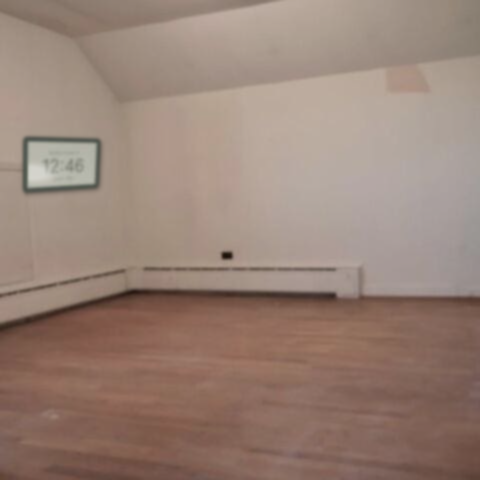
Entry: h=12 m=46
